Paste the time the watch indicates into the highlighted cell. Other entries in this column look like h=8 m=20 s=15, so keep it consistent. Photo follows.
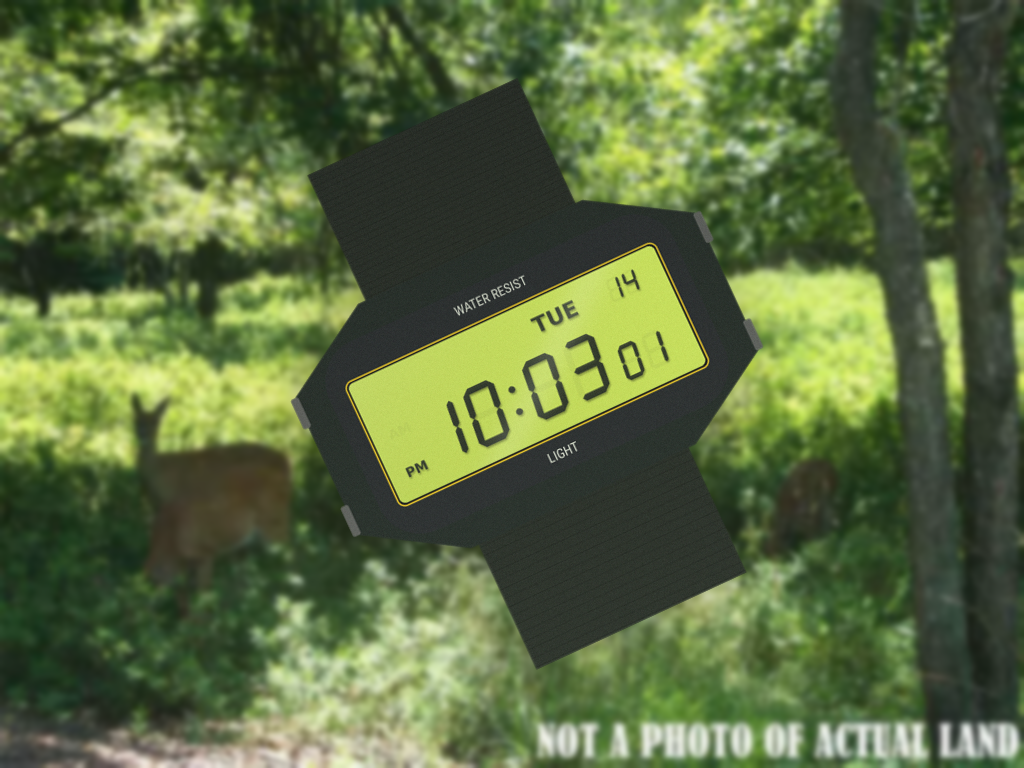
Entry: h=10 m=3 s=1
